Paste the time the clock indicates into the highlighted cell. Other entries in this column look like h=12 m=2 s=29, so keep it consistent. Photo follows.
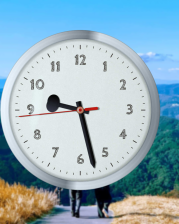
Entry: h=9 m=27 s=44
